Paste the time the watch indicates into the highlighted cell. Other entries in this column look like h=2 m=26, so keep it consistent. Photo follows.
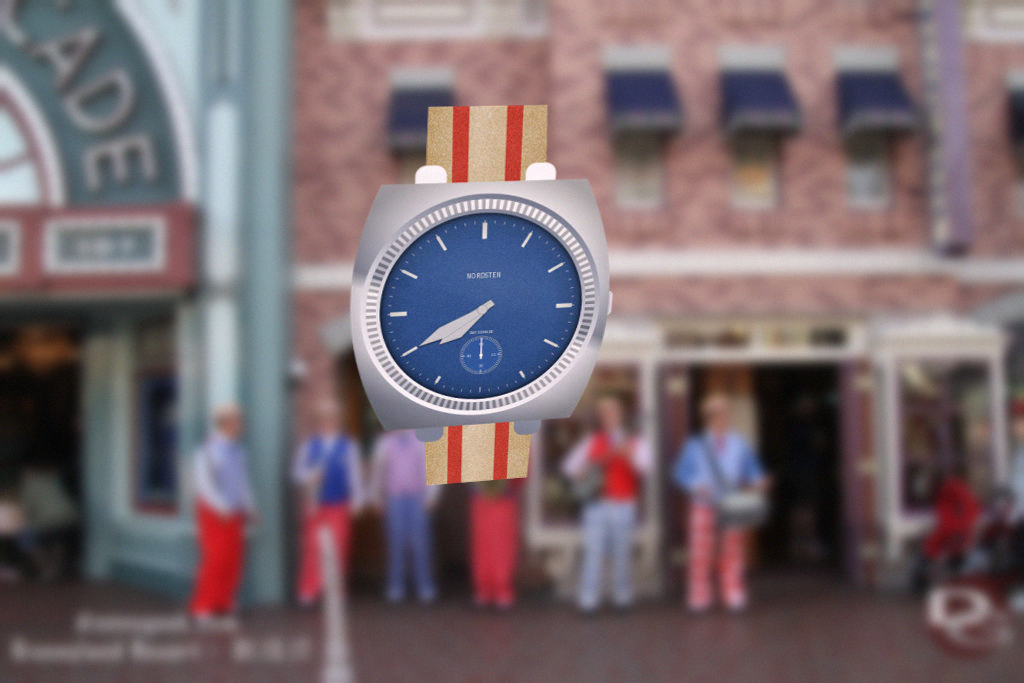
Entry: h=7 m=40
